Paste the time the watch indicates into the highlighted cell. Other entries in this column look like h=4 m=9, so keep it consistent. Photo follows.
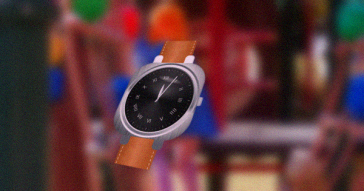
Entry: h=12 m=4
